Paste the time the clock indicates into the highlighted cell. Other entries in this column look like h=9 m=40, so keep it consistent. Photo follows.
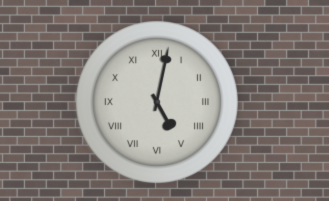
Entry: h=5 m=2
